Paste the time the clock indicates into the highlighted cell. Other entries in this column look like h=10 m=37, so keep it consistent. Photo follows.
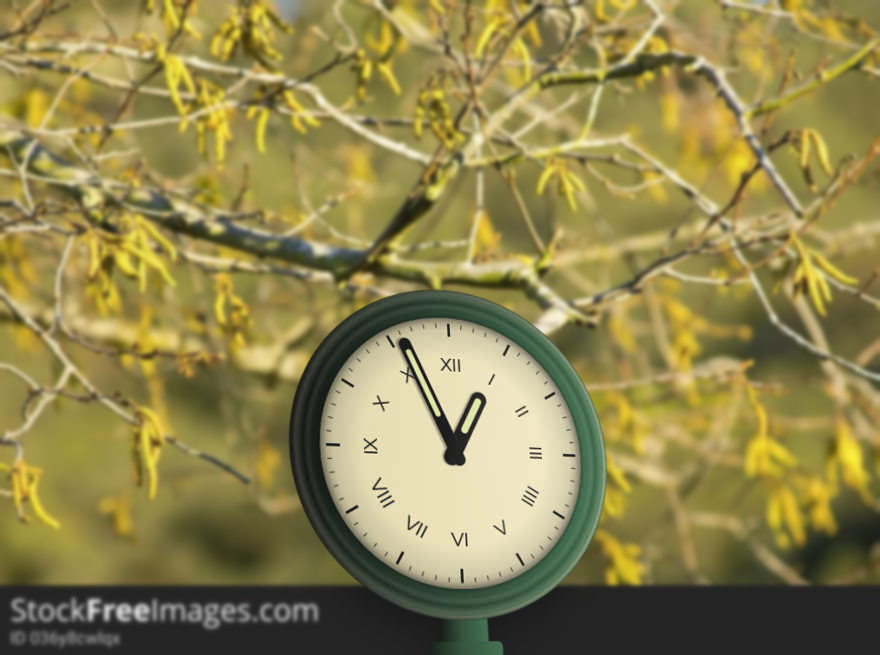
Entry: h=12 m=56
